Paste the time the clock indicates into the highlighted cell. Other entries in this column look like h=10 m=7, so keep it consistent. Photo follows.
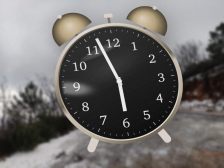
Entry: h=5 m=57
